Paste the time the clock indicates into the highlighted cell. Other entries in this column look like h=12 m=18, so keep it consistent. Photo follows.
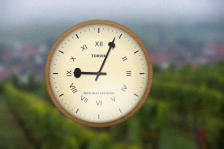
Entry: h=9 m=4
